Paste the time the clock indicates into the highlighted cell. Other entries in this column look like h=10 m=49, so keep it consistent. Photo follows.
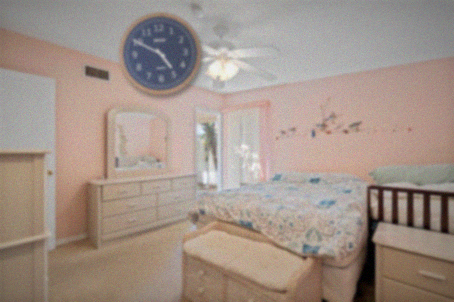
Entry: h=4 m=50
